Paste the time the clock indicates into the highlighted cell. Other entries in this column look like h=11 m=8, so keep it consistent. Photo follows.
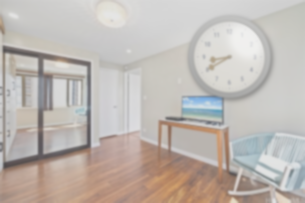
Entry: h=8 m=40
